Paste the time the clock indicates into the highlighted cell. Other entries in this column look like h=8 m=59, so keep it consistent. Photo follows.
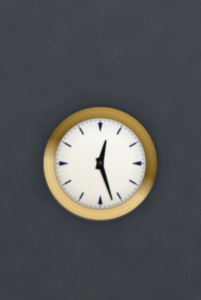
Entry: h=12 m=27
